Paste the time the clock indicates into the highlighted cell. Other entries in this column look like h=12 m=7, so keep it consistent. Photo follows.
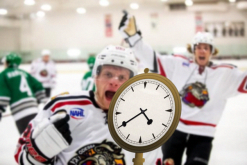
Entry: h=4 m=40
